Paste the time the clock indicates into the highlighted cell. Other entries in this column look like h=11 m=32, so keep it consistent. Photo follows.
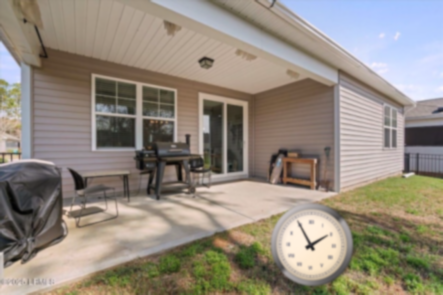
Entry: h=1 m=55
